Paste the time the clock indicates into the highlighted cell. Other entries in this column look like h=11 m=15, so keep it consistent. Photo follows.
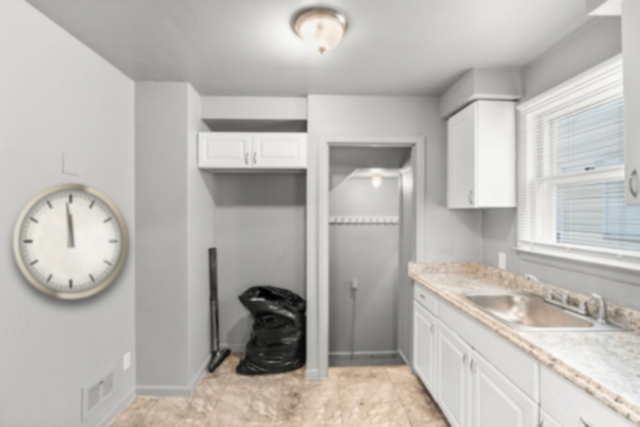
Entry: h=11 m=59
